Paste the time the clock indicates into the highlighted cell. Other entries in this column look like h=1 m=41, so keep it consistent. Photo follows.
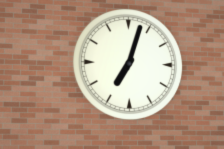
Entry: h=7 m=3
